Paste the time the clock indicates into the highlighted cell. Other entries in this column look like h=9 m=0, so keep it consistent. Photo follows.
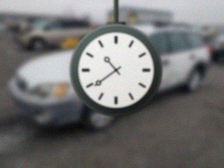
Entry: h=10 m=39
